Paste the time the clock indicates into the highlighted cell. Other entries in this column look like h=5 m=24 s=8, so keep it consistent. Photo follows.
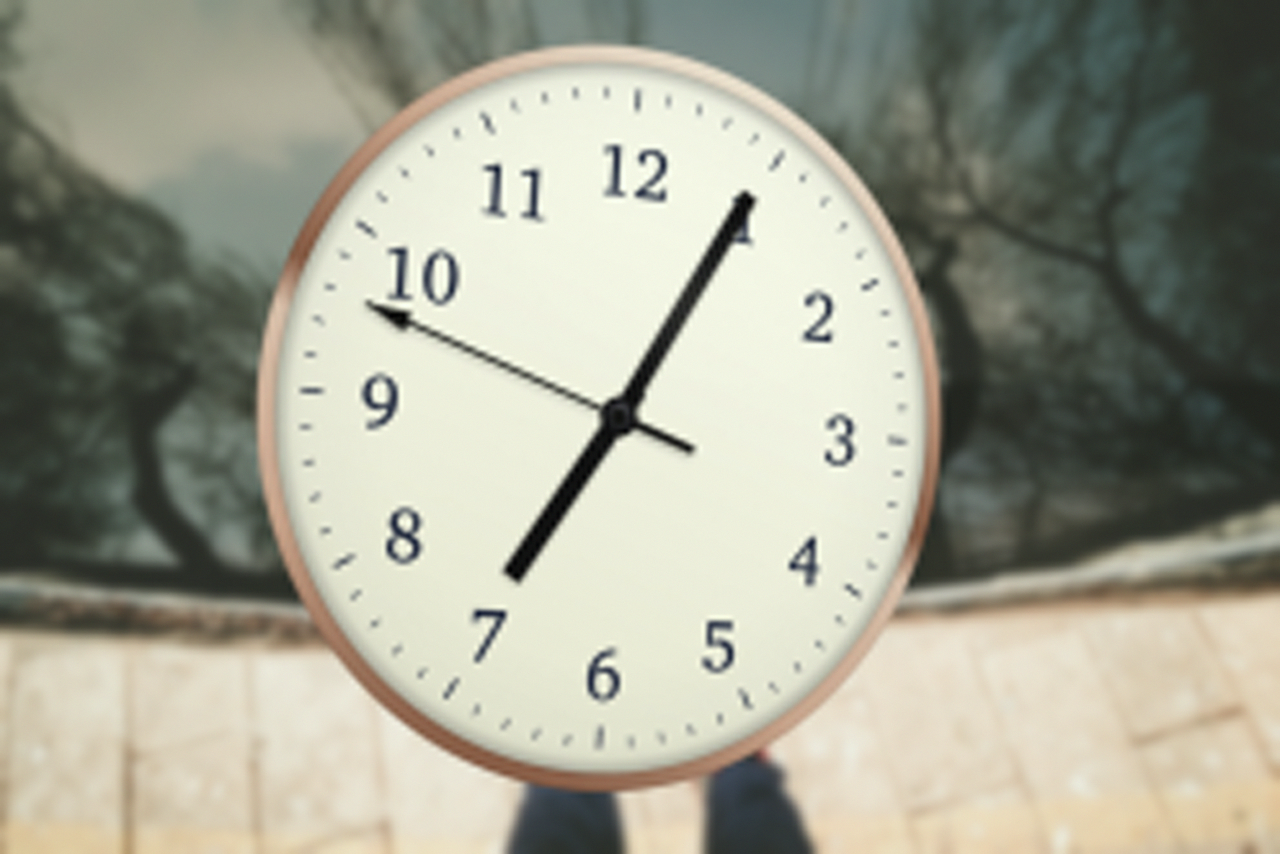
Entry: h=7 m=4 s=48
